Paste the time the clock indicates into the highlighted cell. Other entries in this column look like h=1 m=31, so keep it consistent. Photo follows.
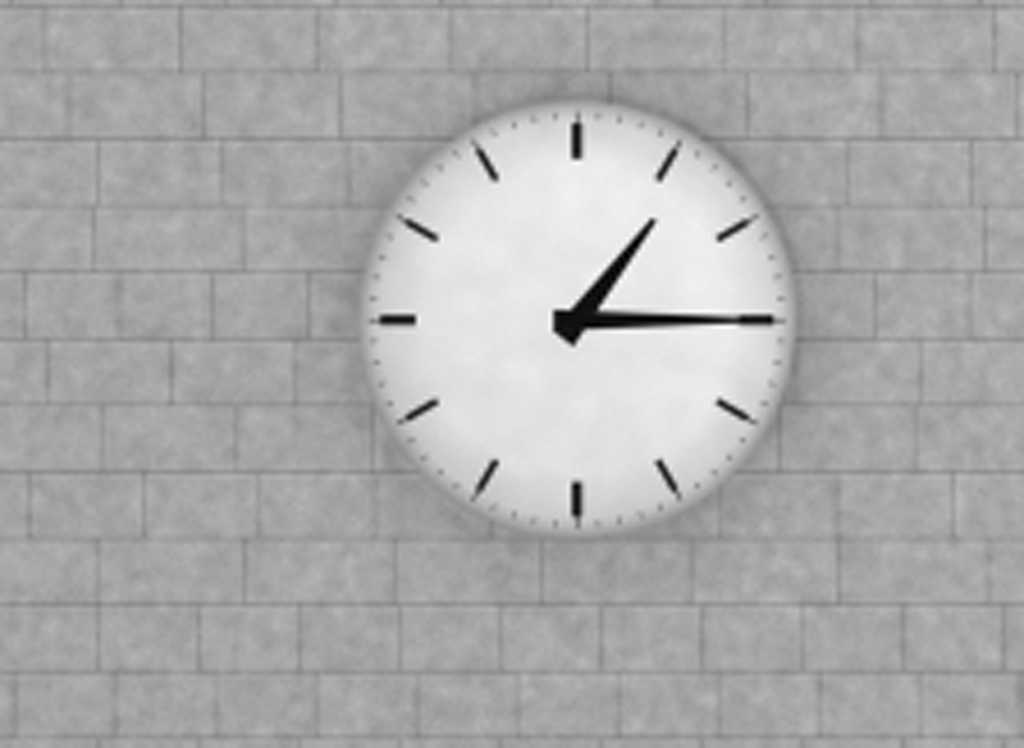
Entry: h=1 m=15
